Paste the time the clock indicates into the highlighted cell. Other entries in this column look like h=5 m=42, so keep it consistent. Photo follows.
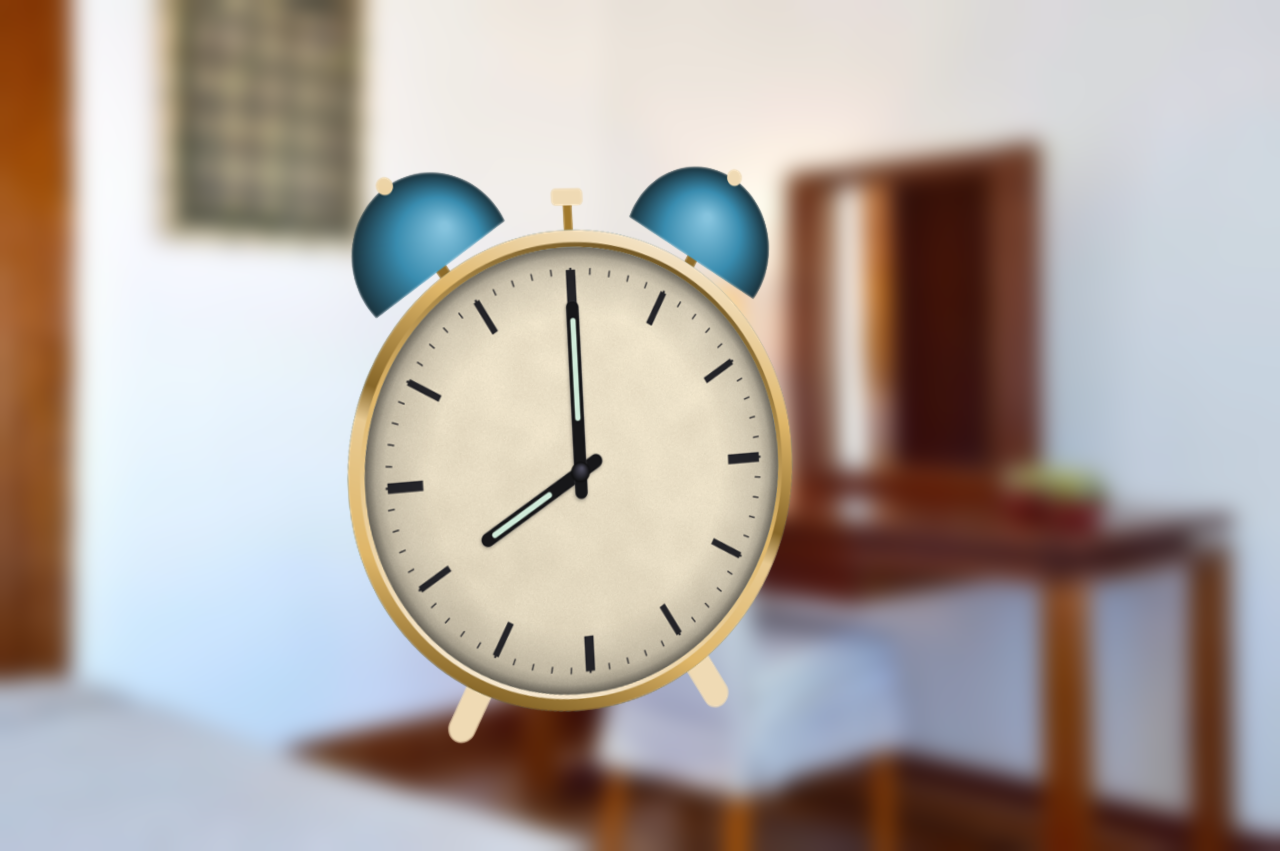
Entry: h=8 m=0
